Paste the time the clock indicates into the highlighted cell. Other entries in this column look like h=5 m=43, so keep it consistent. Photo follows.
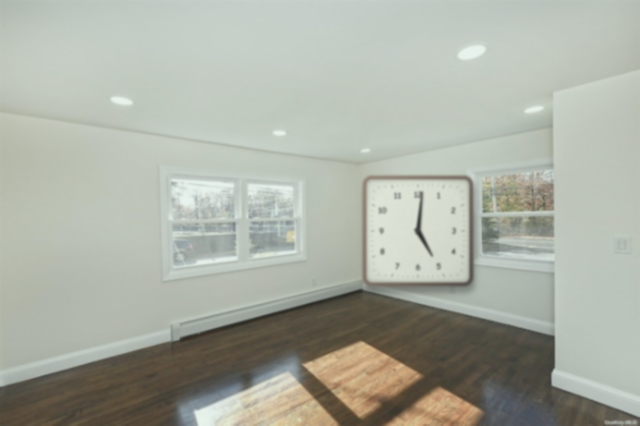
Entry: h=5 m=1
